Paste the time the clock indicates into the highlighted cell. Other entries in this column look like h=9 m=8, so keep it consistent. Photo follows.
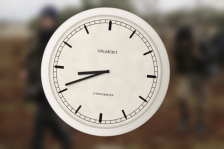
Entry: h=8 m=41
